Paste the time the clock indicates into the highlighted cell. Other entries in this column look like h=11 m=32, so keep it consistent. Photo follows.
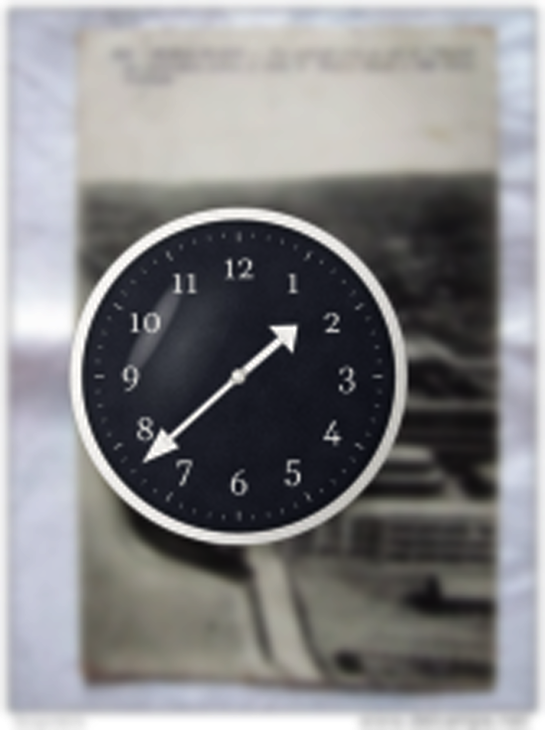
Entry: h=1 m=38
